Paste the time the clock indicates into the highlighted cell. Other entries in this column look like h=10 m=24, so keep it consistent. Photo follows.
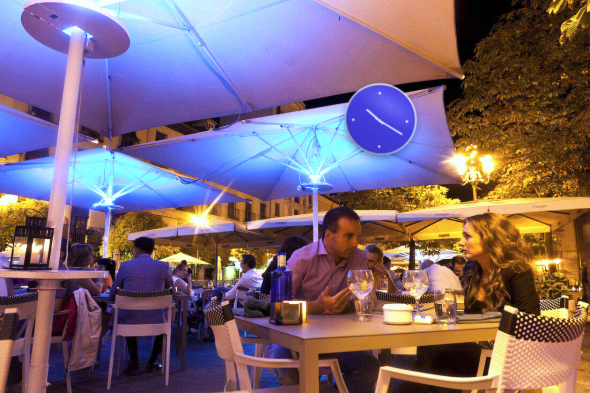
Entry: h=10 m=20
